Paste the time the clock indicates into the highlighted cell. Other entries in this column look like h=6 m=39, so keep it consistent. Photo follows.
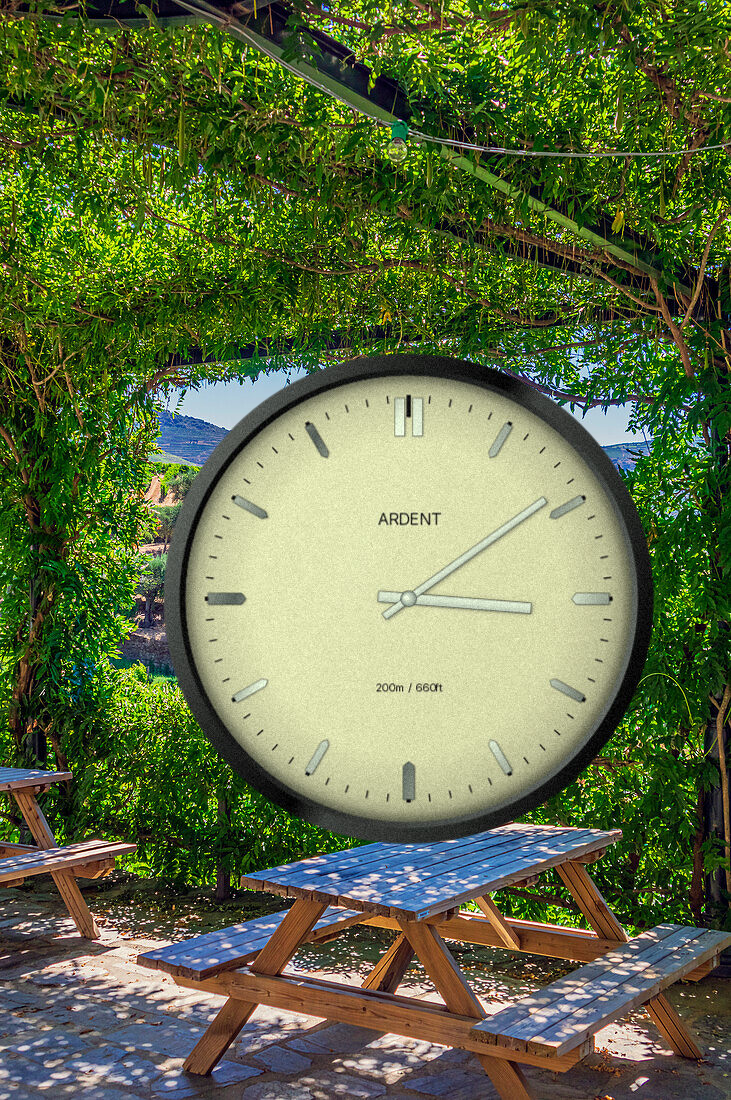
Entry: h=3 m=9
